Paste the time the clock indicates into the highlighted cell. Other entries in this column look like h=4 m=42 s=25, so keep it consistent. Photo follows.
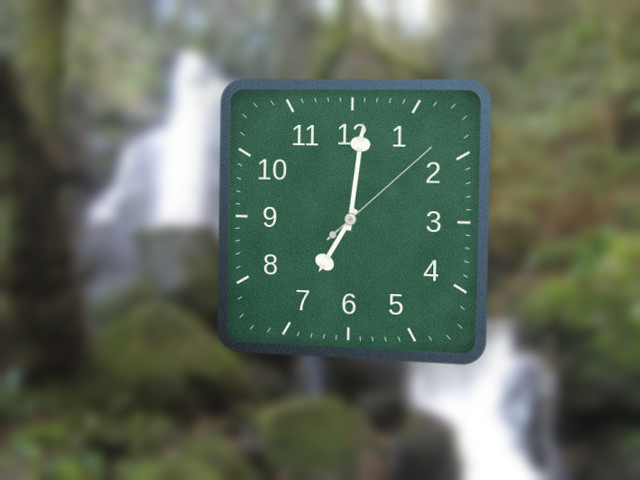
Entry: h=7 m=1 s=8
